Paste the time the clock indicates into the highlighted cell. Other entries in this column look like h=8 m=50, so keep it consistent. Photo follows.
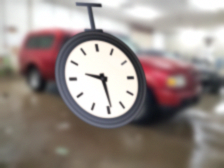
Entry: h=9 m=29
